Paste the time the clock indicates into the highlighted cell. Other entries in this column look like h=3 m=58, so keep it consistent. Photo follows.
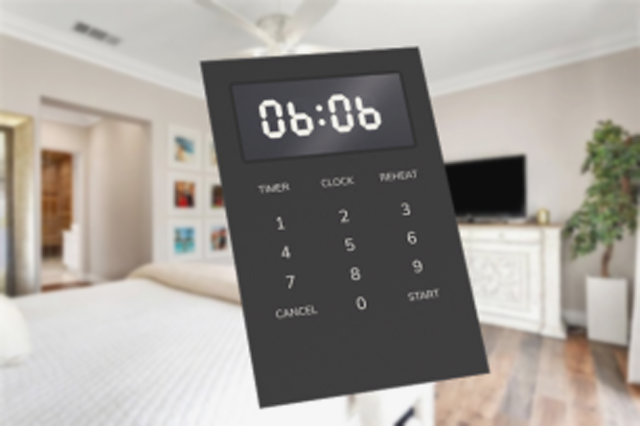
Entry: h=6 m=6
